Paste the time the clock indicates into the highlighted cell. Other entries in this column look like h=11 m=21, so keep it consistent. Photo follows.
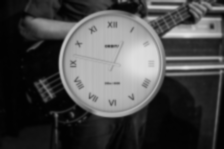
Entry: h=12 m=47
